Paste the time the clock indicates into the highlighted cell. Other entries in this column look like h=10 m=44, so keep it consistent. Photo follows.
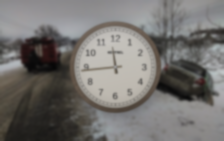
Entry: h=11 m=44
